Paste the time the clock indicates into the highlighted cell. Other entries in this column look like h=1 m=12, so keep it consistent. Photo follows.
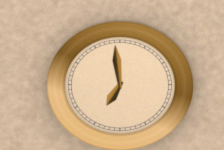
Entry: h=6 m=59
